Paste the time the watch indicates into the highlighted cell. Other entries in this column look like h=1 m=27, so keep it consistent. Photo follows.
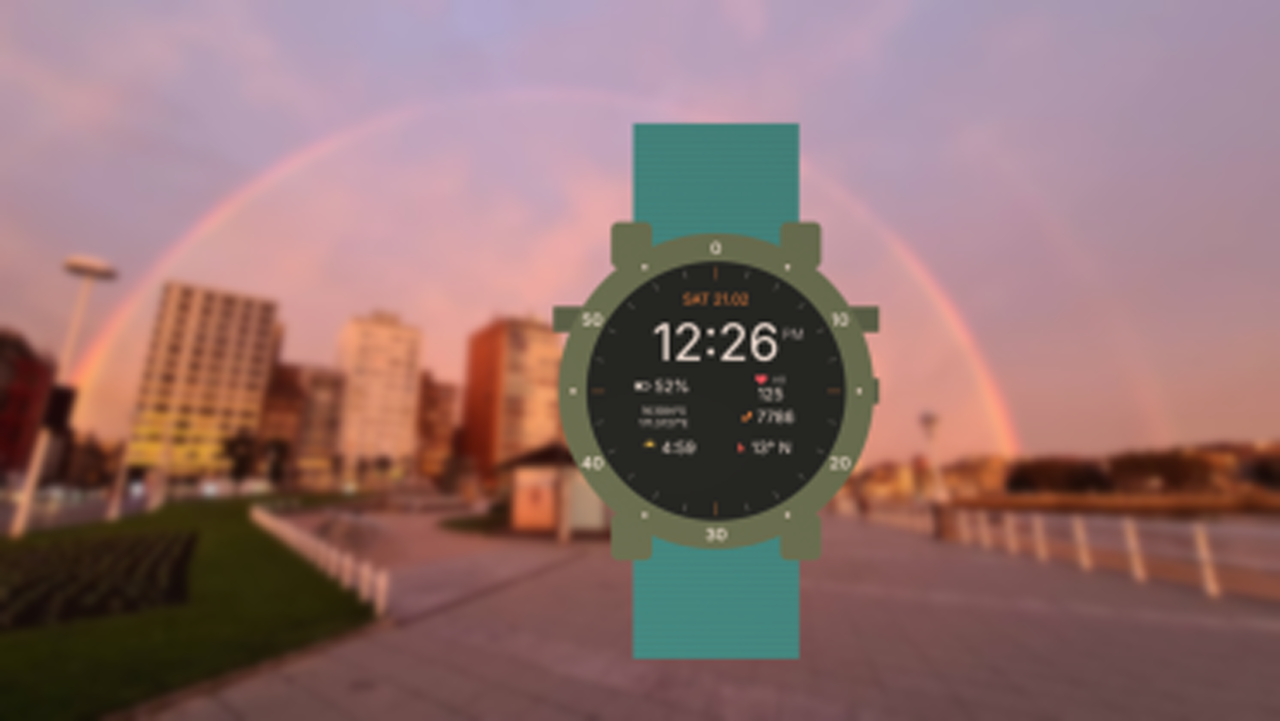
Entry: h=12 m=26
